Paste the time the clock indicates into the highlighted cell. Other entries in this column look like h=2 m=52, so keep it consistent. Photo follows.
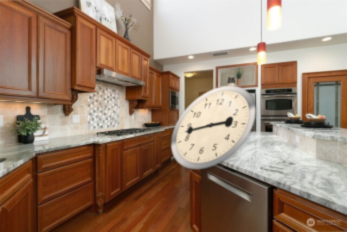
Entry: h=2 m=43
